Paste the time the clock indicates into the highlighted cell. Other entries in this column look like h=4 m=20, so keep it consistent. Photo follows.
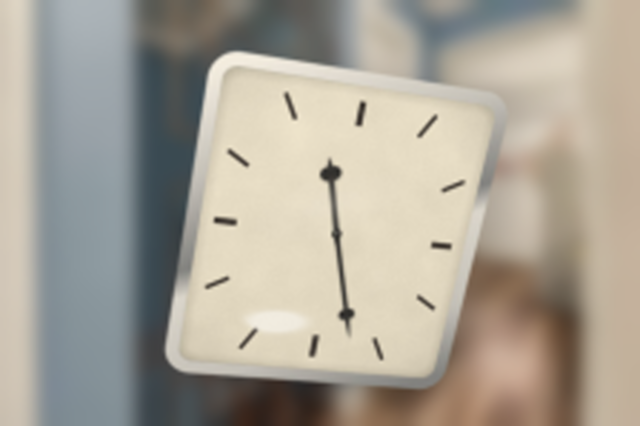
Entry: h=11 m=27
